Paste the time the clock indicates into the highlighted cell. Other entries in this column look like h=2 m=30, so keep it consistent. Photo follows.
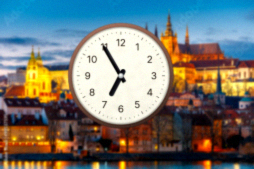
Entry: h=6 m=55
